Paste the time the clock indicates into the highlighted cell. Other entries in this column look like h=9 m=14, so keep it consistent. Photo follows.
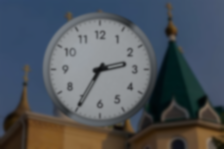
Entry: h=2 m=35
